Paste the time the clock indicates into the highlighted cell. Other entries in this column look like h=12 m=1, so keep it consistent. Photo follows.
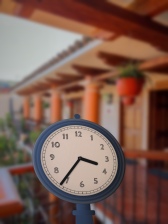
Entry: h=3 m=36
